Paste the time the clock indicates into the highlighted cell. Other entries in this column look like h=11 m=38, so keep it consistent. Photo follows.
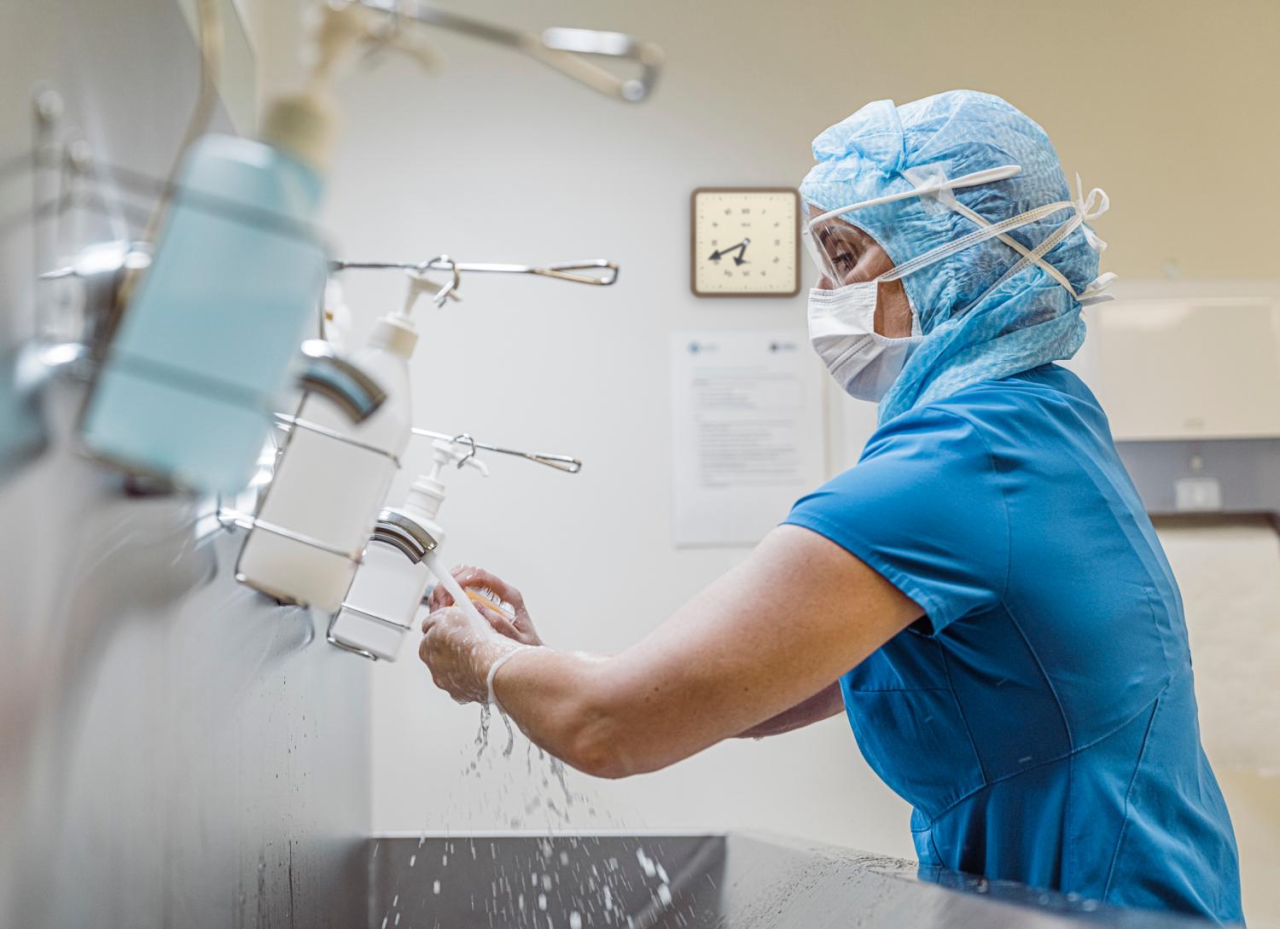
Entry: h=6 m=41
